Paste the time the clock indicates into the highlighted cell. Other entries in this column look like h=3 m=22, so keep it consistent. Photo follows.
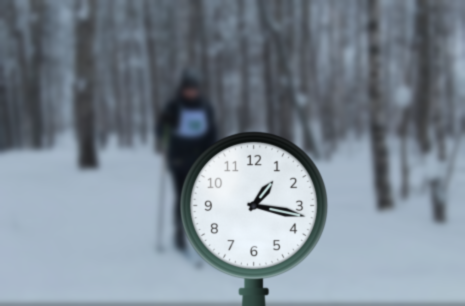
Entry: h=1 m=17
